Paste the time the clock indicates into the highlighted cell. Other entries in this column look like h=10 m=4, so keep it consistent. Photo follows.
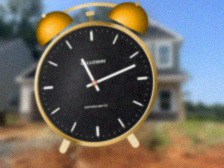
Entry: h=11 m=12
